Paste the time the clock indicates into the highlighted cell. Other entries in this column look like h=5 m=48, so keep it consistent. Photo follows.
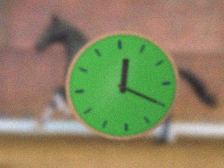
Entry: h=12 m=20
